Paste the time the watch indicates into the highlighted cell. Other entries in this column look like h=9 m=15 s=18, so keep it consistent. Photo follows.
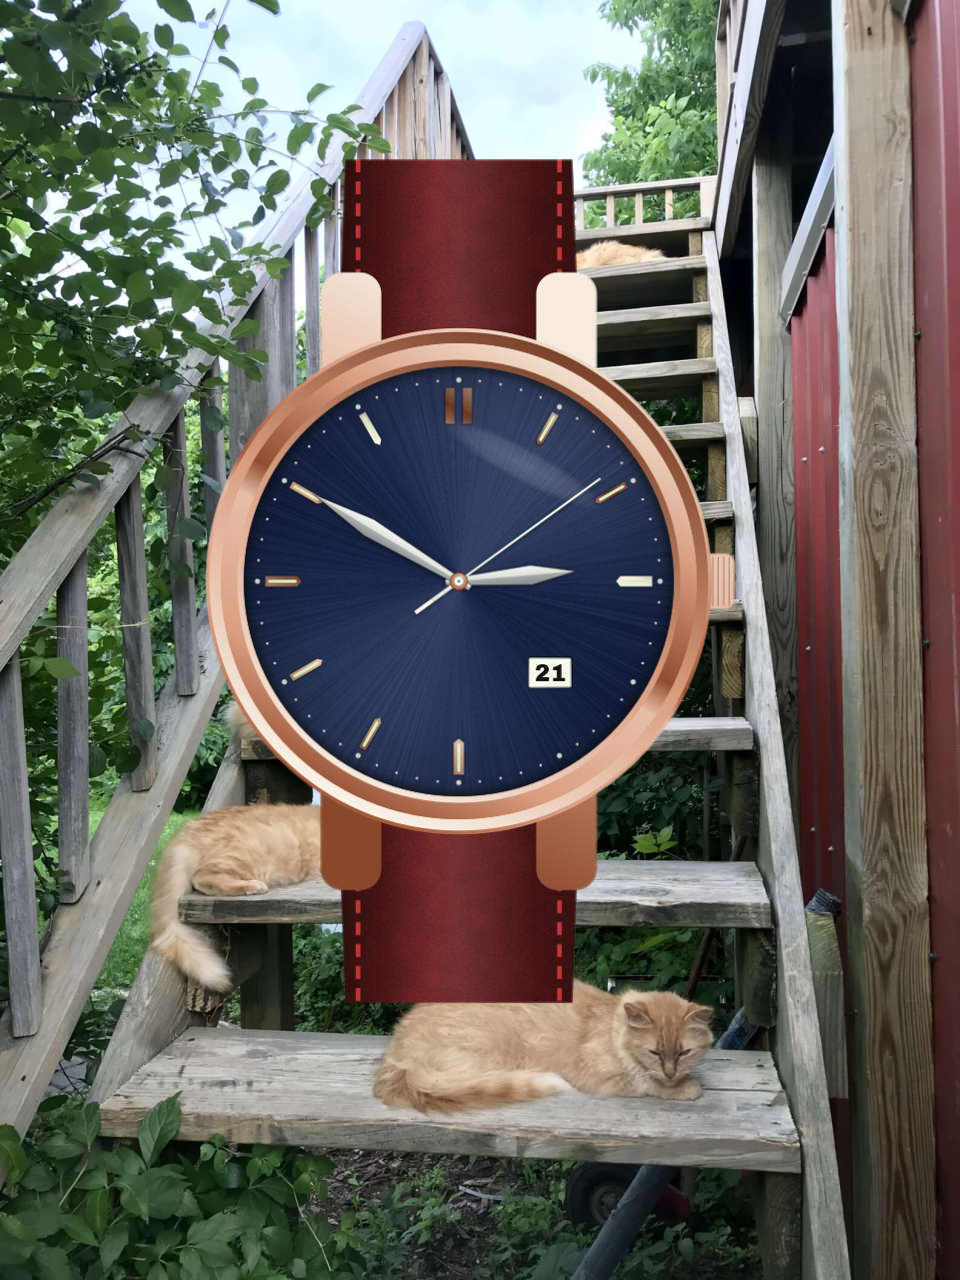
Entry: h=2 m=50 s=9
